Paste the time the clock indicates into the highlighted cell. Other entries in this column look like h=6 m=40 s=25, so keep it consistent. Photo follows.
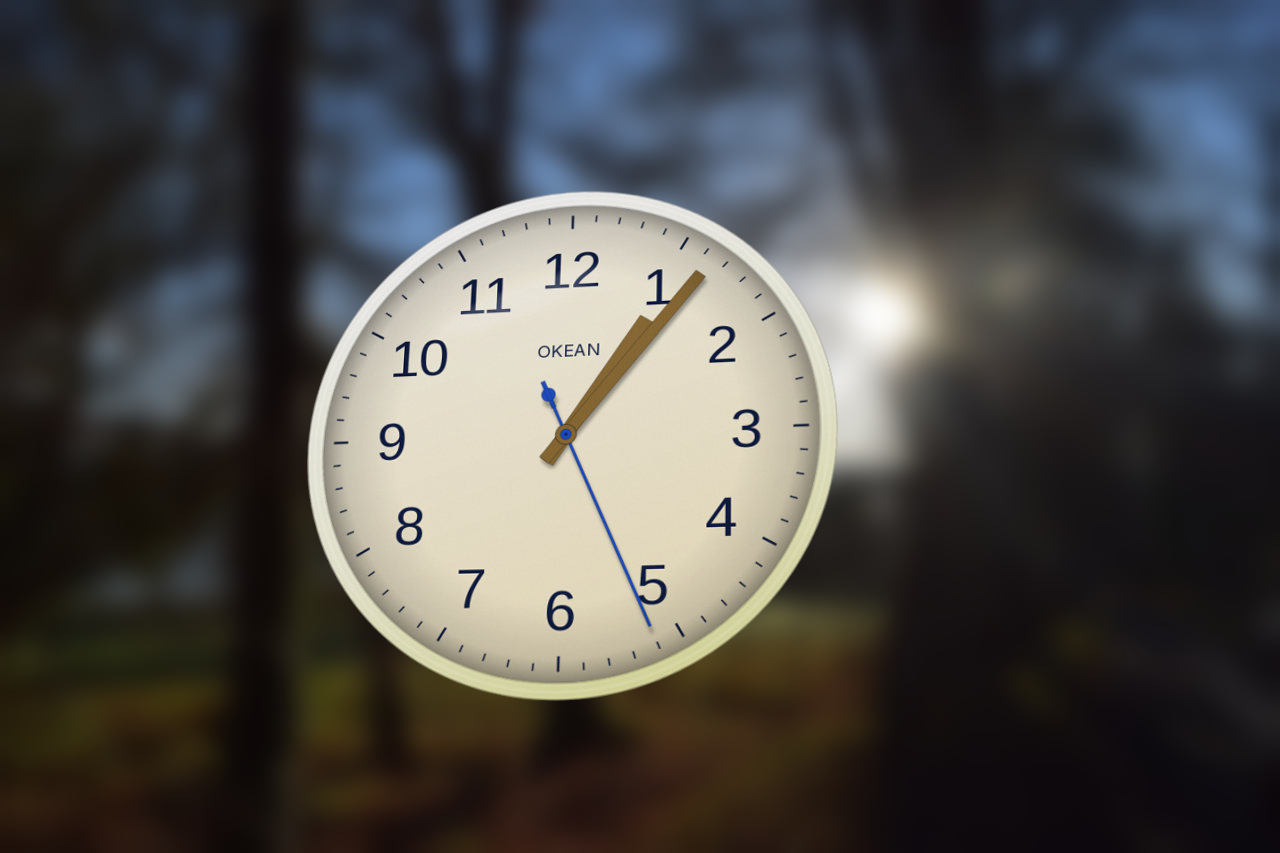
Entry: h=1 m=6 s=26
